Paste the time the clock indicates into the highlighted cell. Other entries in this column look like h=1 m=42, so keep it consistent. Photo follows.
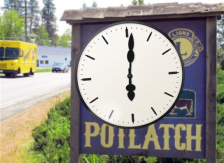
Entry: h=6 m=1
